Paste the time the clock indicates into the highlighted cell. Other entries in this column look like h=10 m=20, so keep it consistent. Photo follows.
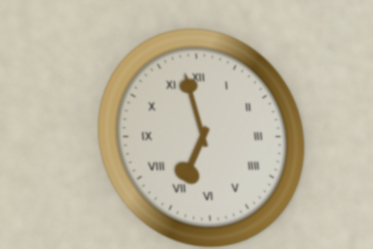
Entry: h=6 m=58
